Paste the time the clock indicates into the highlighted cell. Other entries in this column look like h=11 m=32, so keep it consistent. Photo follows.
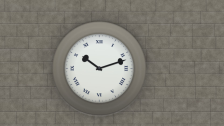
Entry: h=10 m=12
